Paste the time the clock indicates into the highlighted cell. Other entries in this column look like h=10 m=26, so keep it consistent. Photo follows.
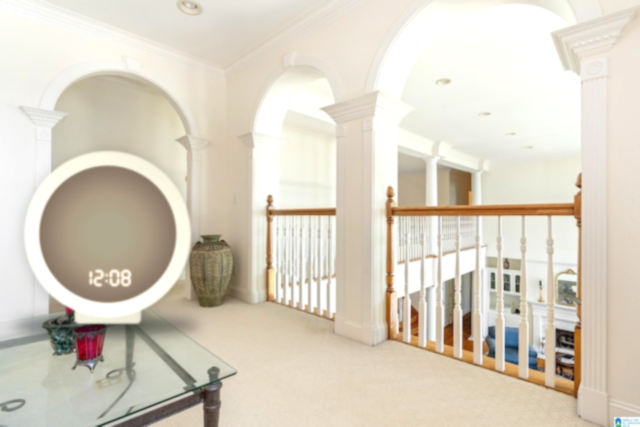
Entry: h=12 m=8
